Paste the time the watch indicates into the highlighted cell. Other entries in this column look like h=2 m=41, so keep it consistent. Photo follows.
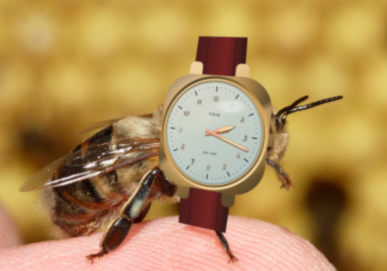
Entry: h=2 m=18
